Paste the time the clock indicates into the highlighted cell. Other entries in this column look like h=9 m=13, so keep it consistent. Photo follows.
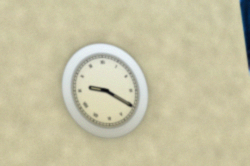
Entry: h=9 m=20
